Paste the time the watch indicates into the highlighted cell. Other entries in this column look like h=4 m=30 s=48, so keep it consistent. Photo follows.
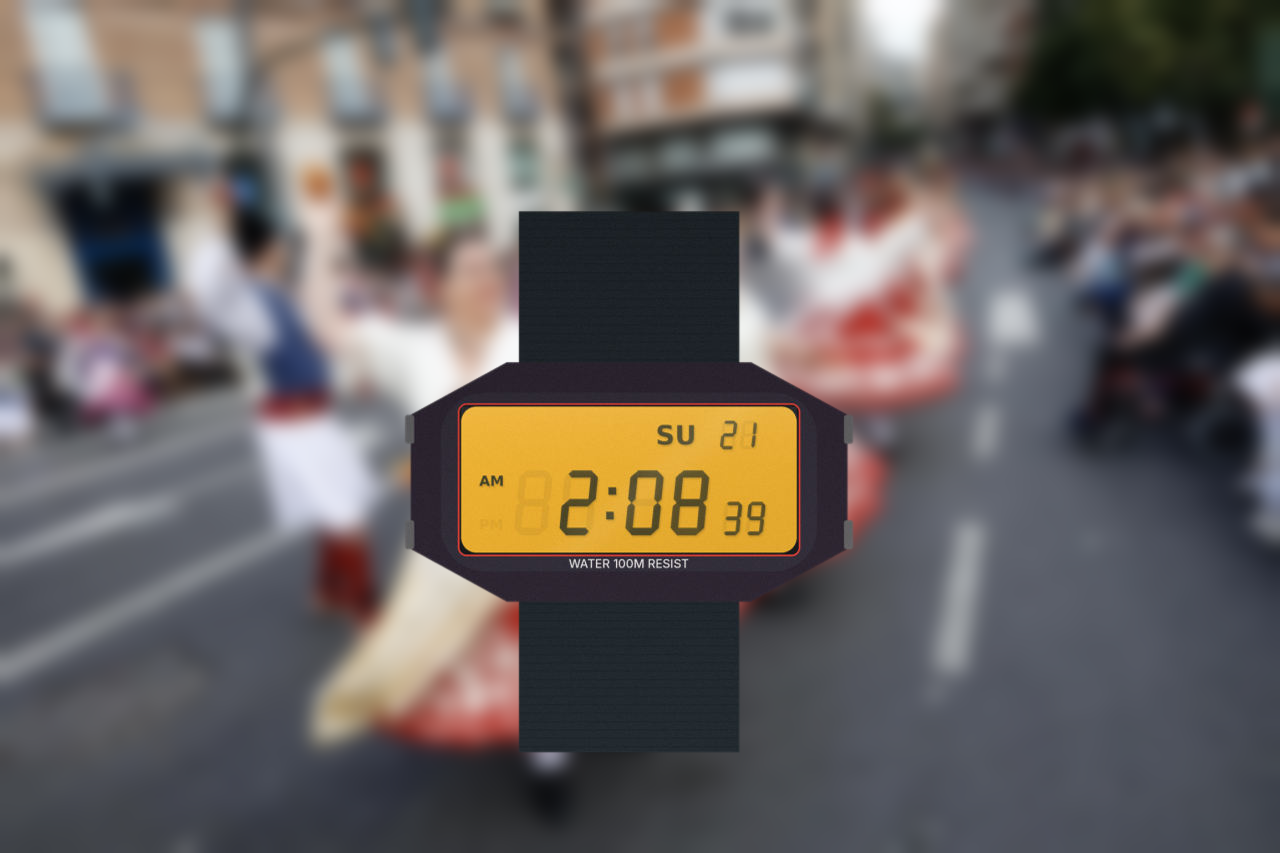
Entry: h=2 m=8 s=39
